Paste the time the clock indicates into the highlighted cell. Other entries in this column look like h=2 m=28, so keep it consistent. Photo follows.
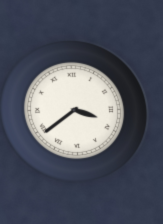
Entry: h=3 m=39
